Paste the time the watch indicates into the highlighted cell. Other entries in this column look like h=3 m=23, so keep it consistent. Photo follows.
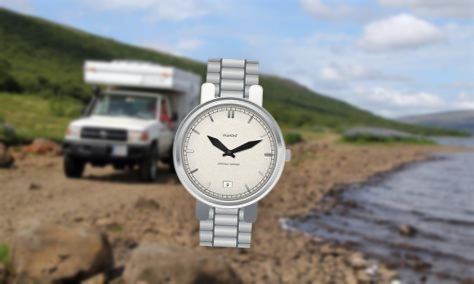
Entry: h=10 m=11
